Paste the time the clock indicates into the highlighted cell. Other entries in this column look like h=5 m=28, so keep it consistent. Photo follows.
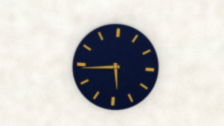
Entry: h=5 m=44
